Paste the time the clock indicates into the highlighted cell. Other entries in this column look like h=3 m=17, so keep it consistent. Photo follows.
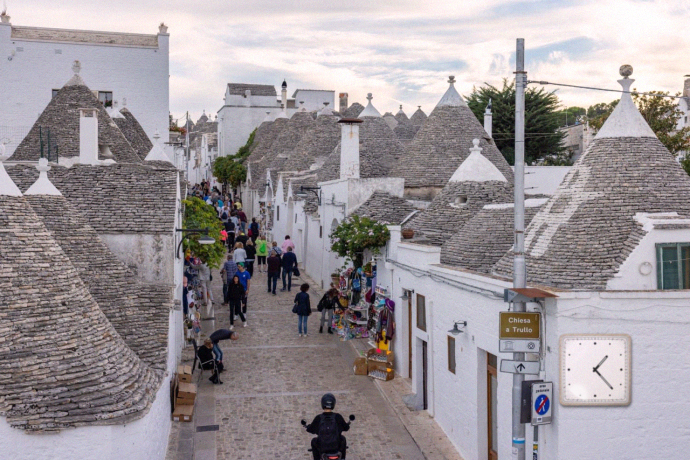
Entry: h=1 m=23
